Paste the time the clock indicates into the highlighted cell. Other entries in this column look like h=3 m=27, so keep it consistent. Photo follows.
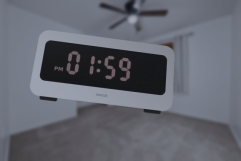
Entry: h=1 m=59
